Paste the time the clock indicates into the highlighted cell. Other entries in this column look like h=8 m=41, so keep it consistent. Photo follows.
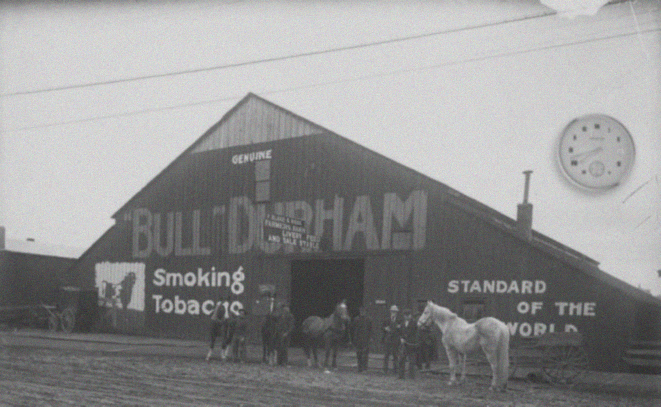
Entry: h=7 m=42
